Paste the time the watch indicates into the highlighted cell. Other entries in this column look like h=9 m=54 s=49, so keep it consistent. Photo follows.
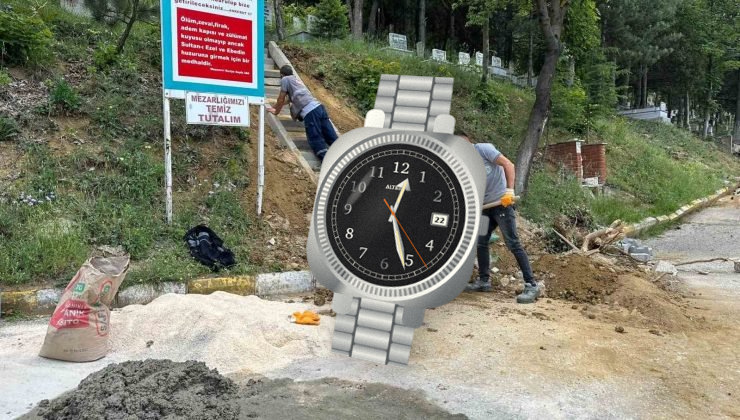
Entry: h=12 m=26 s=23
